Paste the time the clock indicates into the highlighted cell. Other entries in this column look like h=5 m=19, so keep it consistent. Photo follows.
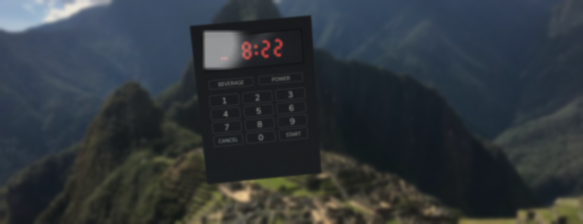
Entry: h=8 m=22
